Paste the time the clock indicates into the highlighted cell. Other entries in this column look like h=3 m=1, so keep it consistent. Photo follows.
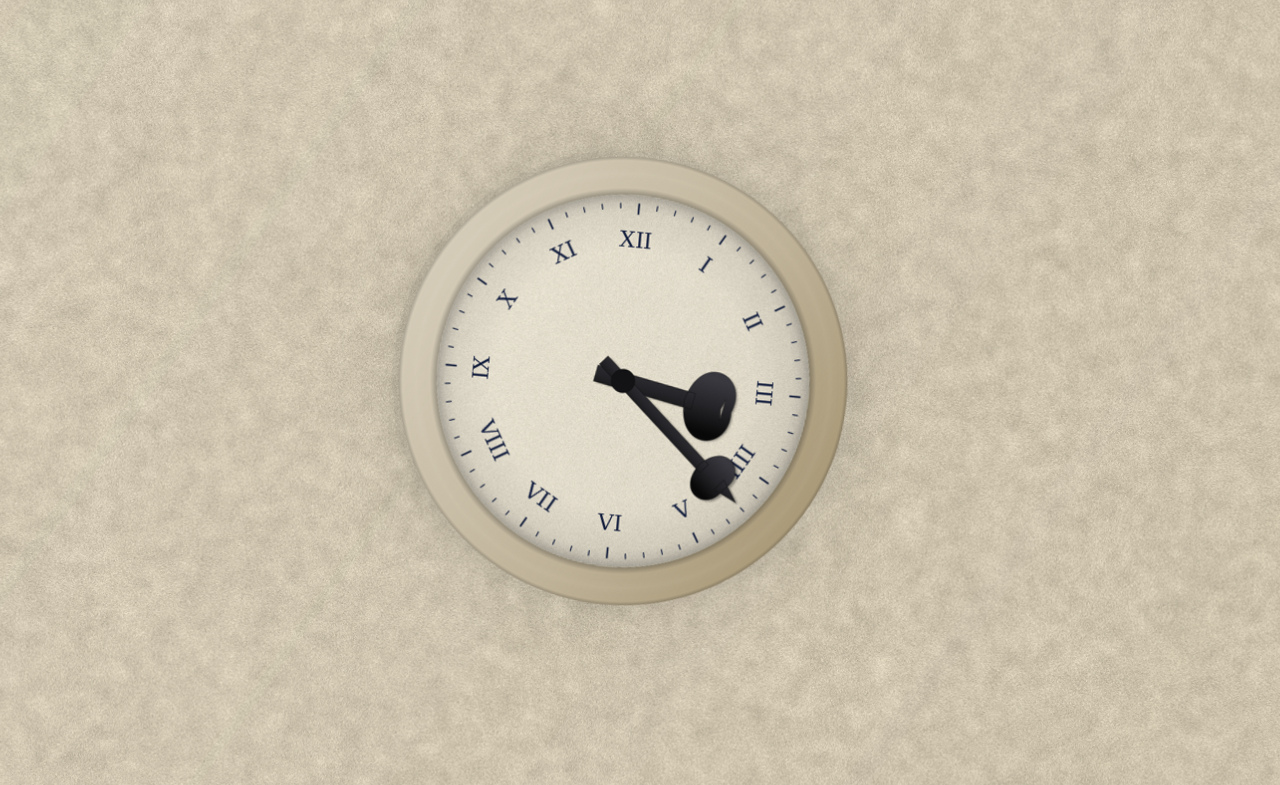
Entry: h=3 m=22
